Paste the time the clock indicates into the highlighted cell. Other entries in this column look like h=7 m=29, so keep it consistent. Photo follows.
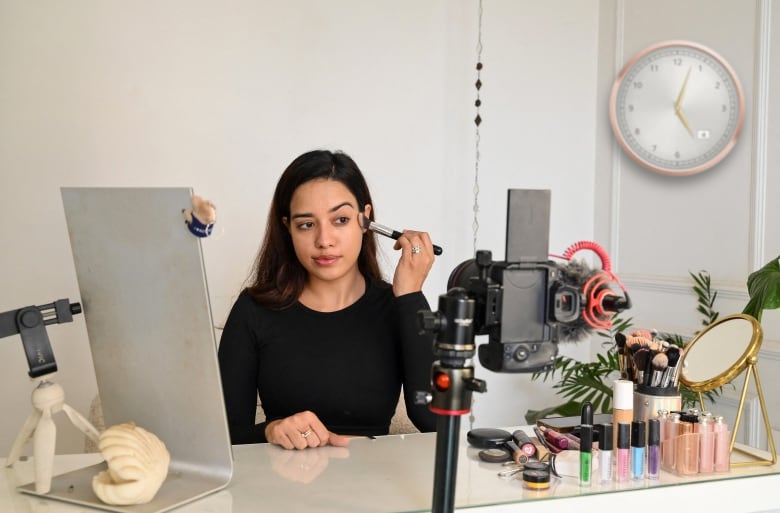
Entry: h=5 m=3
